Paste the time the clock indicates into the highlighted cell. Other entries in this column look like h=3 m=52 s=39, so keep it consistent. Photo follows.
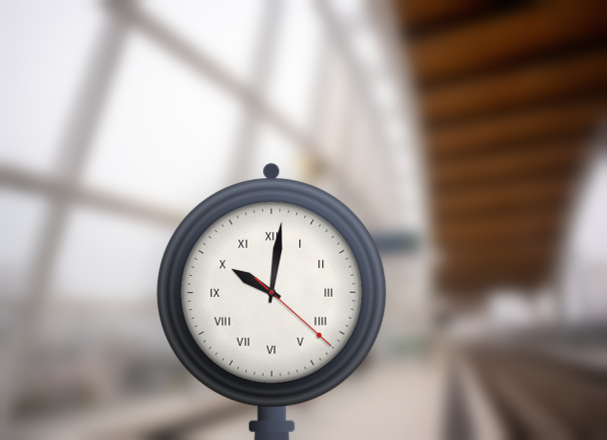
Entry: h=10 m=1 s=22
